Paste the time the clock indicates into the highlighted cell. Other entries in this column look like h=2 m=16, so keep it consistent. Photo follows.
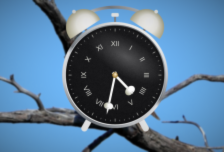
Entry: h=4 m=32
